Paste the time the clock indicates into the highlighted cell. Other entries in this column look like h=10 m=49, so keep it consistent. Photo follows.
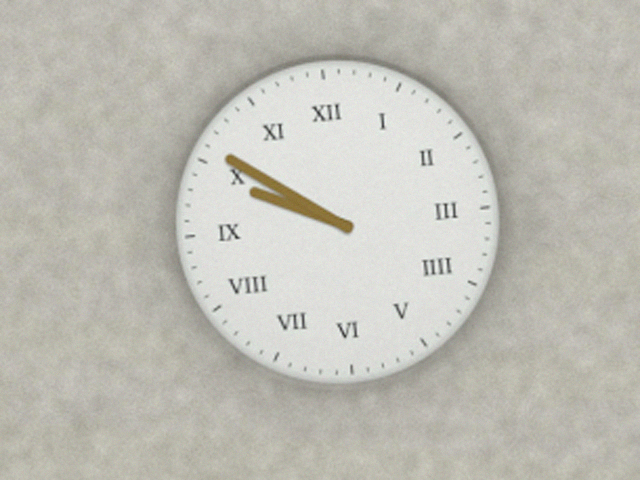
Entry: h=9 m=51
